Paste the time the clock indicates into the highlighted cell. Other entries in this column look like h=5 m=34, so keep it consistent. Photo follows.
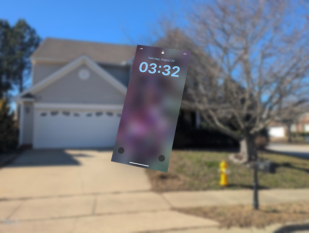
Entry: h=3 m=32
